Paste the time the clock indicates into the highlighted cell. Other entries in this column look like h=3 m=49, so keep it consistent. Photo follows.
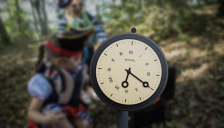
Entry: h=6 m=20
